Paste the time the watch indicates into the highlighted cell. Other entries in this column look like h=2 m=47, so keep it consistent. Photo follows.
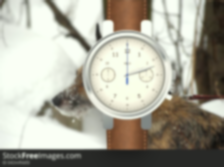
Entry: h=2 m=12
